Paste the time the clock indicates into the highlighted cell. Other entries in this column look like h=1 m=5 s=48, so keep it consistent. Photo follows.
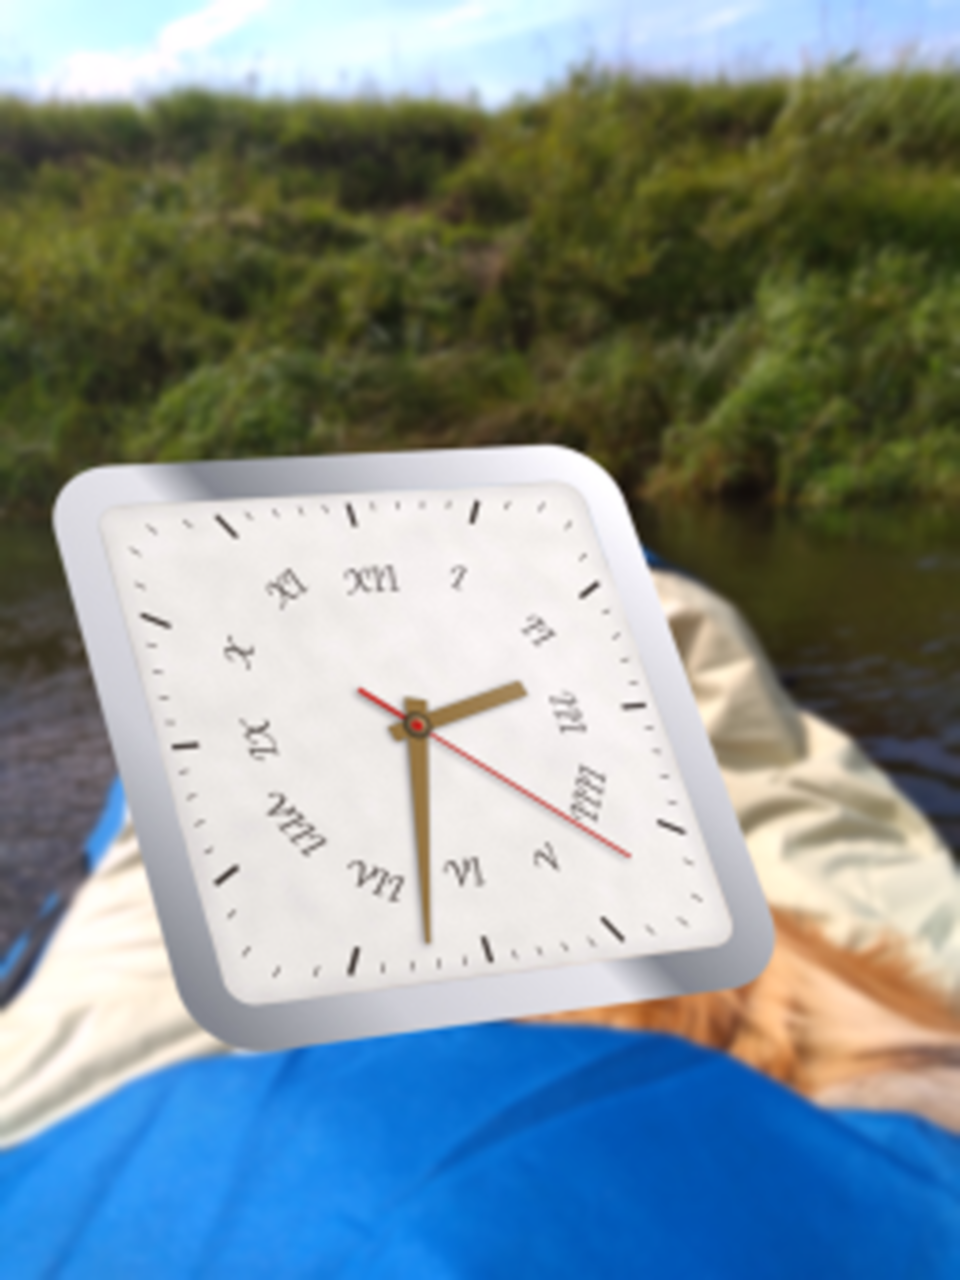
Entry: h=2 m=32 s=22
